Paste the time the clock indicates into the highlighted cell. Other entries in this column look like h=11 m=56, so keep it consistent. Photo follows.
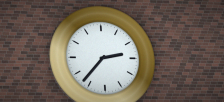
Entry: h=2 m=37
